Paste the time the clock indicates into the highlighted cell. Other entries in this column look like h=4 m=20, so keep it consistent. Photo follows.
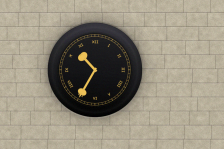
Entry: h=10 m=35
